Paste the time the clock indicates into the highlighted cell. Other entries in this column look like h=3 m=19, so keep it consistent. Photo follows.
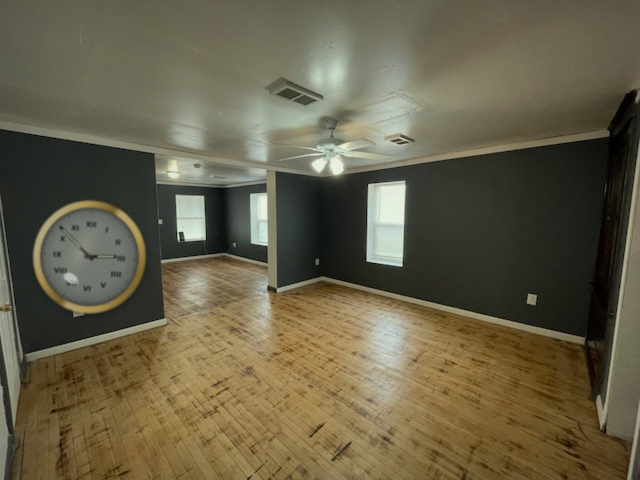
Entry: h=2 m=52
